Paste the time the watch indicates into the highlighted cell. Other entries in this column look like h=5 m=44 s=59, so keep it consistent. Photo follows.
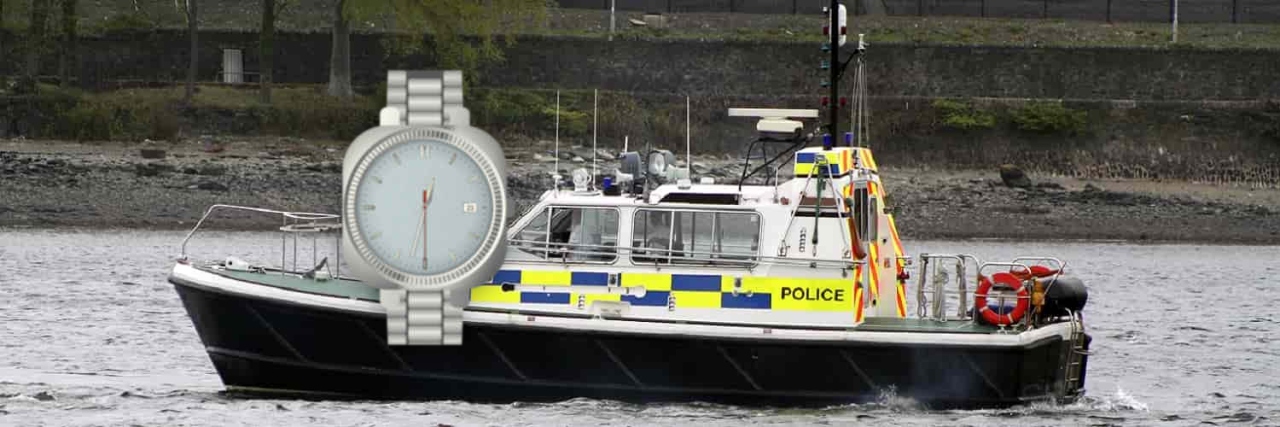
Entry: h=12 m=32 s=30
